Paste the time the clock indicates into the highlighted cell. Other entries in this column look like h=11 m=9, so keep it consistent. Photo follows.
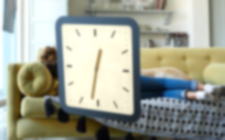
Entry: h=12 m=32
